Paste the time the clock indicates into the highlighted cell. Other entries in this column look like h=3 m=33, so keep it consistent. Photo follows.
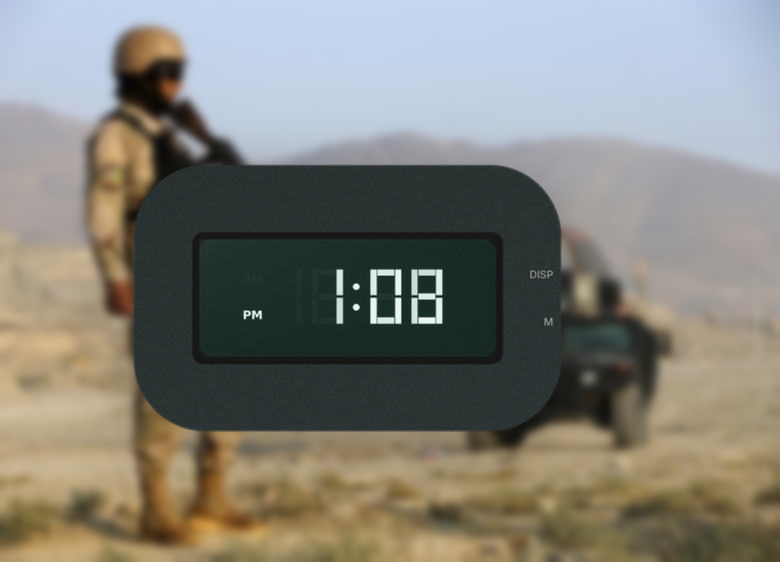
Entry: h=1 m=8
